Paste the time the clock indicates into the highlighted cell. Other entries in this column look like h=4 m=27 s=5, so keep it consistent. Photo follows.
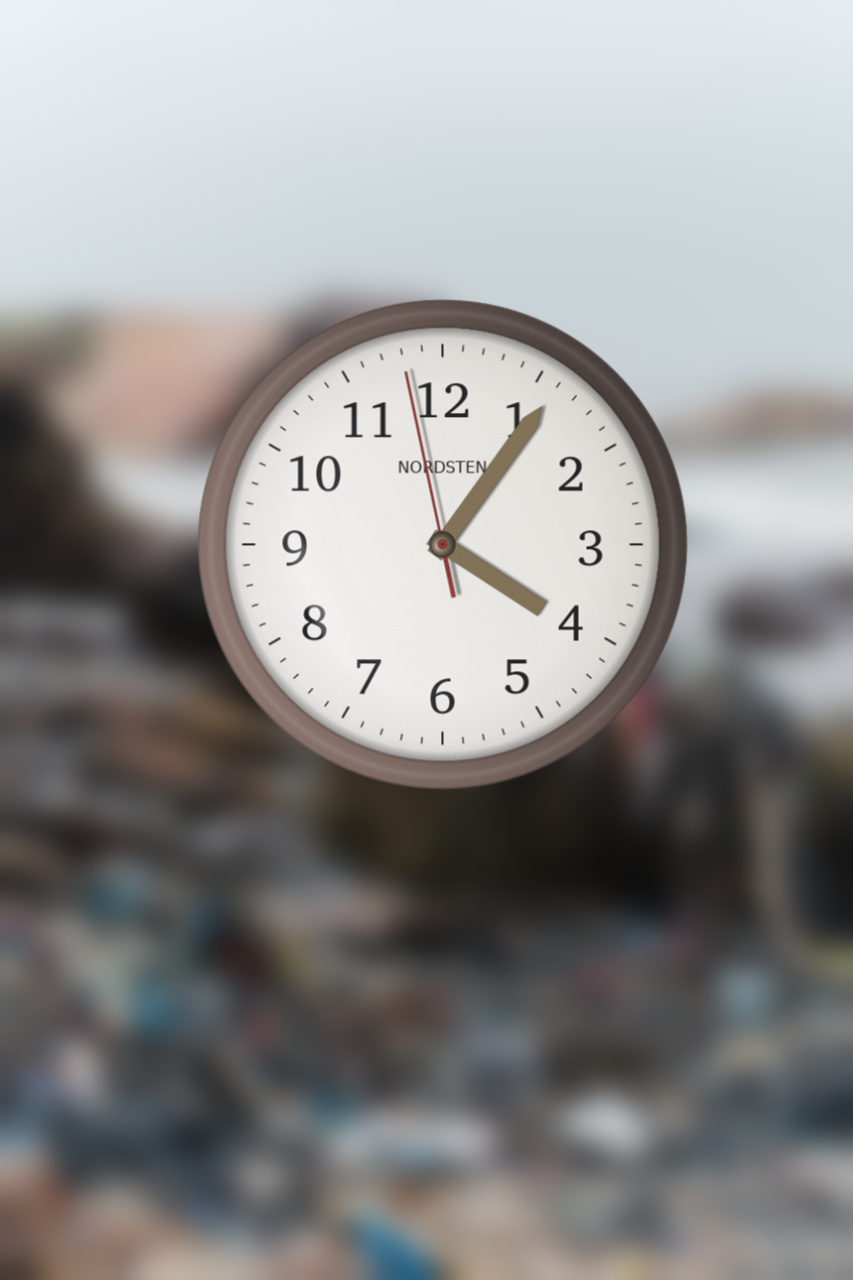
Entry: h=4 m=5 s=58
